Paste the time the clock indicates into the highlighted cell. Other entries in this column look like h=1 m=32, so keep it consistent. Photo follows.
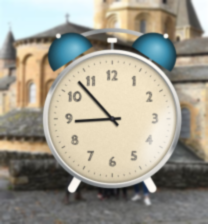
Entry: h=8 m=53
